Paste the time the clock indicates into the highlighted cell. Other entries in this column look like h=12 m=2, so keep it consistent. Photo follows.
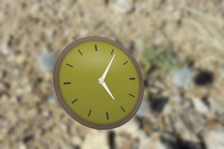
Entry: h=5 m=6
